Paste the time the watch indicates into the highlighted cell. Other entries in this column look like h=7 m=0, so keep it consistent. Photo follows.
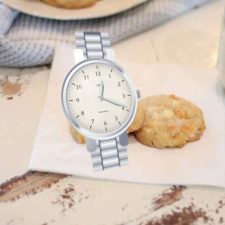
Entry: h=12 m=19
